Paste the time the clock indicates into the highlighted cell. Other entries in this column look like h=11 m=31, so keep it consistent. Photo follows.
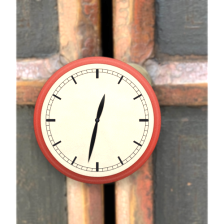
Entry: h=12 m=32
